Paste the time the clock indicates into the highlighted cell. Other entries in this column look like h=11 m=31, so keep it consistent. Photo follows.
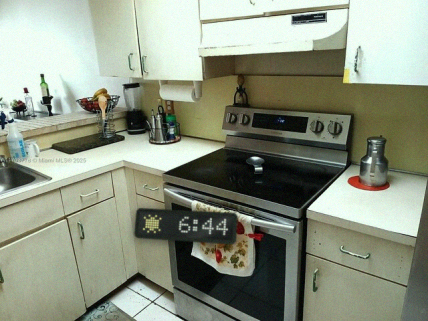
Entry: h=6 m=44
